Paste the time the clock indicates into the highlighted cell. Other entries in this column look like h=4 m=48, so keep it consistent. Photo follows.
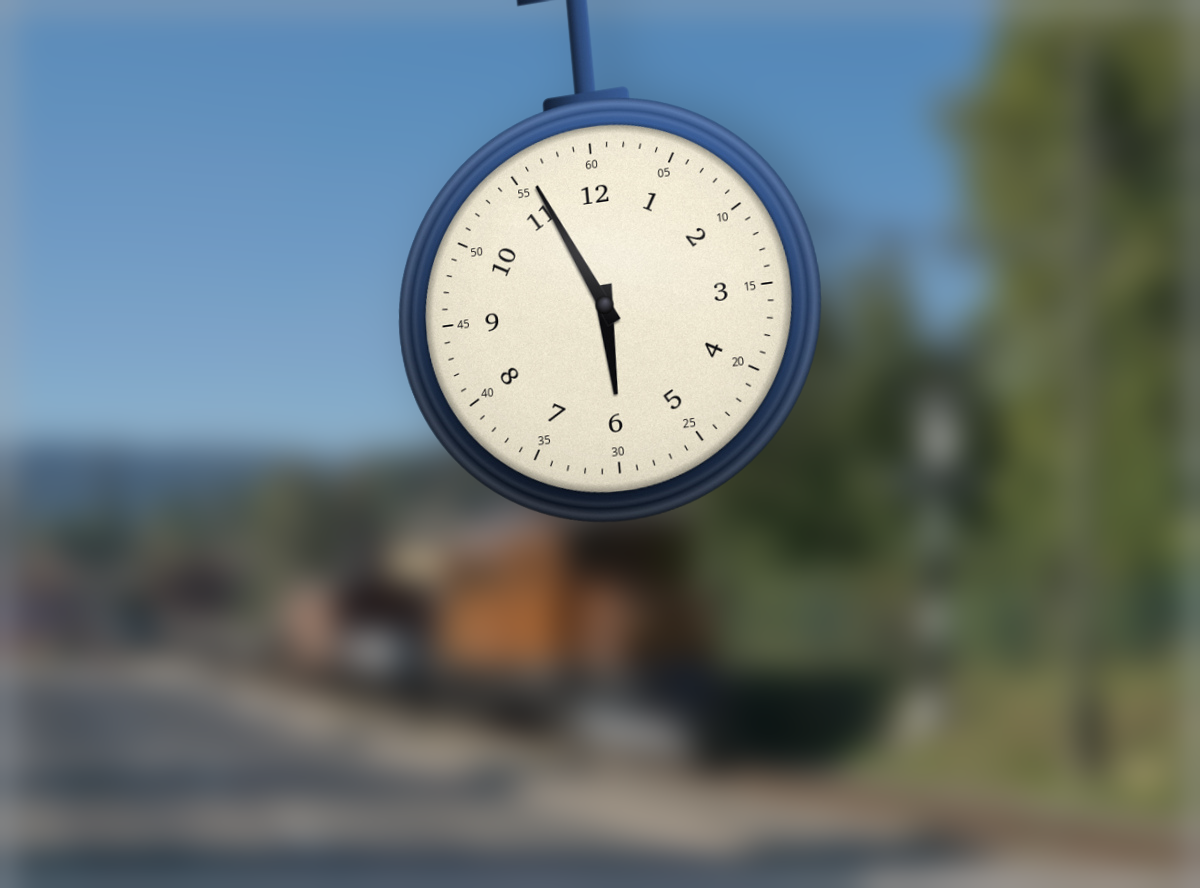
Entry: h=5 m=56
